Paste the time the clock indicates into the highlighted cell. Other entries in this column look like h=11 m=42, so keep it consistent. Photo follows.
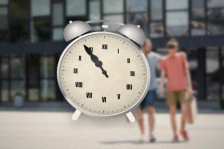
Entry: h=10 m=54
